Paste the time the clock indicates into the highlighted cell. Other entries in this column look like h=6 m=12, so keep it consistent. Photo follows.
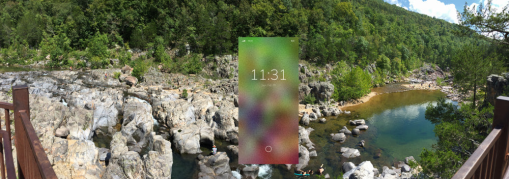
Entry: h=11 m=31
